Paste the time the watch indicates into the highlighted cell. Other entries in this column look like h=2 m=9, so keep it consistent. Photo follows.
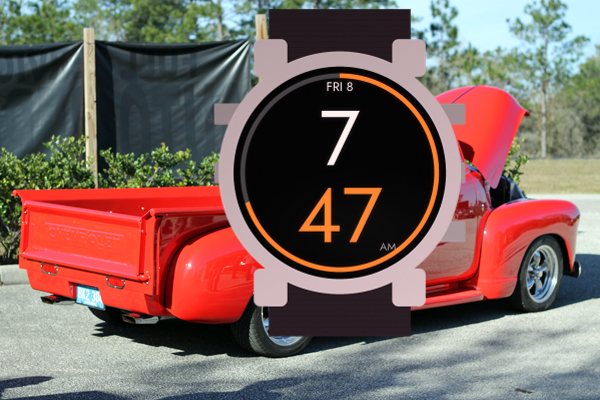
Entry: h=7 m=47
